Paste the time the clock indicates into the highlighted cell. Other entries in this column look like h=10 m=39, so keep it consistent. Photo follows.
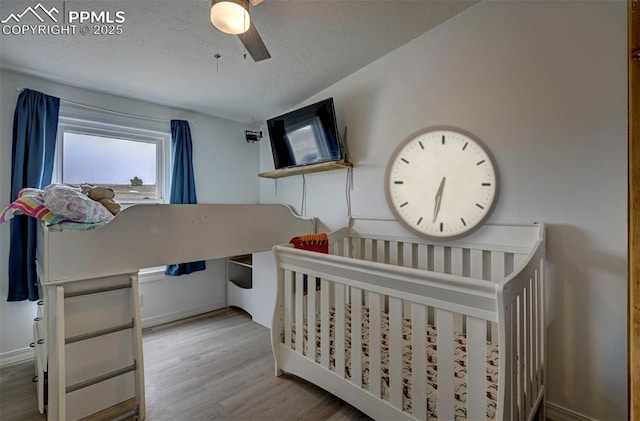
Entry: h=6 m=32
